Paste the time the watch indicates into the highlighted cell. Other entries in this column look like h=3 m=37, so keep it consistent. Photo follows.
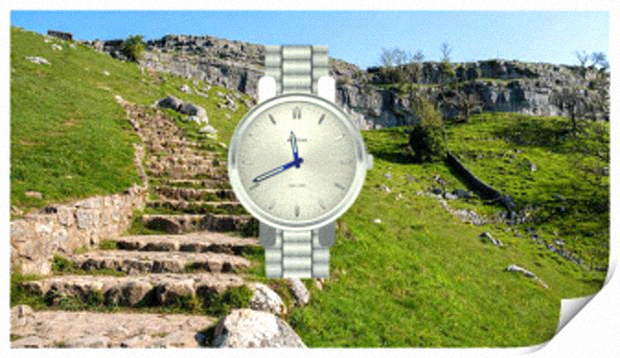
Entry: h=11 m=41
